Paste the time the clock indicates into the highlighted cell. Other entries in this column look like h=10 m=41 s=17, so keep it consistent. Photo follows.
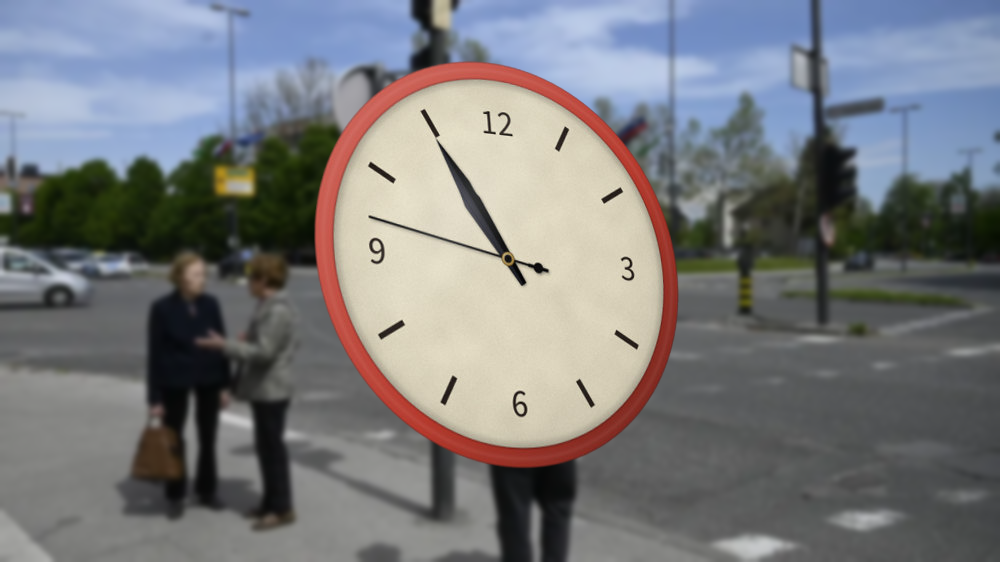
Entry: h=10 m=54 s=47
